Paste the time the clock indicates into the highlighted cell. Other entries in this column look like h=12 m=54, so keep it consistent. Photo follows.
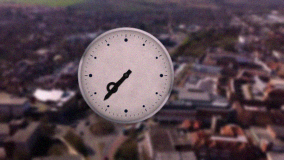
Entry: h=7 m=37
